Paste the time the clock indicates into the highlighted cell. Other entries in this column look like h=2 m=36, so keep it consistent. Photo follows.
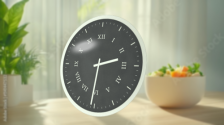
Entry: h=2 m=31
